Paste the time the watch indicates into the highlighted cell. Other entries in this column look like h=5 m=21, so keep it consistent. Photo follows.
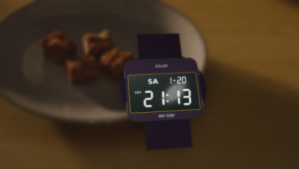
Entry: h=21 m=13
